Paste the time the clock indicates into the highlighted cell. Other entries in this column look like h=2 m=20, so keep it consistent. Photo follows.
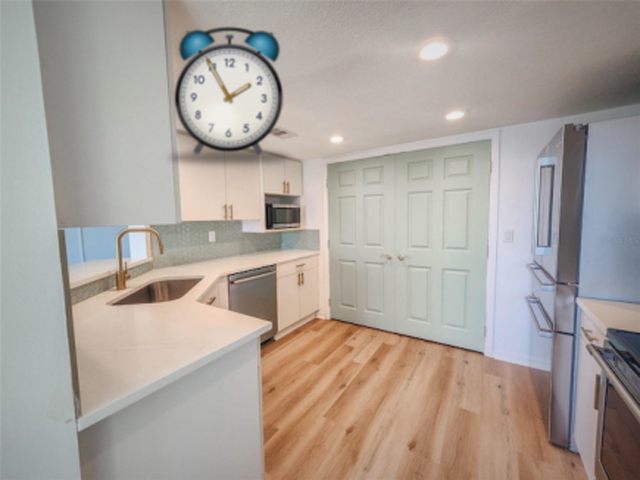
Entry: h=1 m=55
